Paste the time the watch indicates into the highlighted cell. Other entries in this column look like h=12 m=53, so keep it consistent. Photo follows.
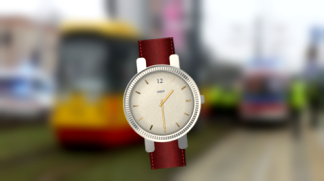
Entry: h=1 m=30
